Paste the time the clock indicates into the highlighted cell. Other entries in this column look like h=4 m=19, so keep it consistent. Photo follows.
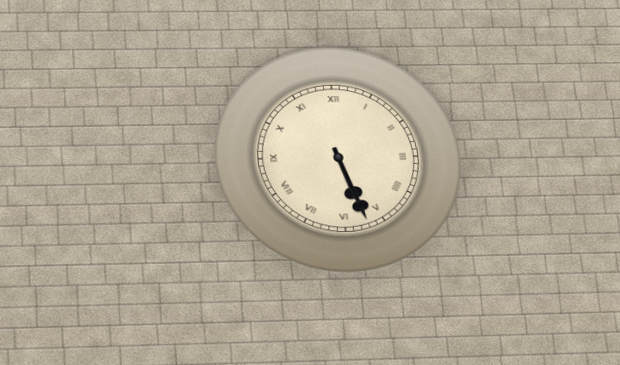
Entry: h=5 m=27
